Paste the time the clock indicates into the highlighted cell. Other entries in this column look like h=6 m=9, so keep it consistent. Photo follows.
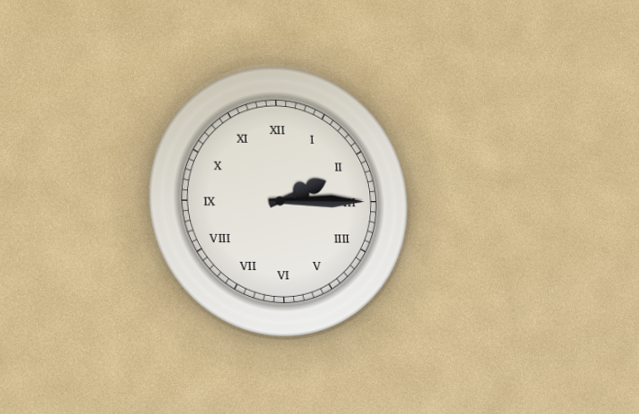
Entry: h=2 m=15
